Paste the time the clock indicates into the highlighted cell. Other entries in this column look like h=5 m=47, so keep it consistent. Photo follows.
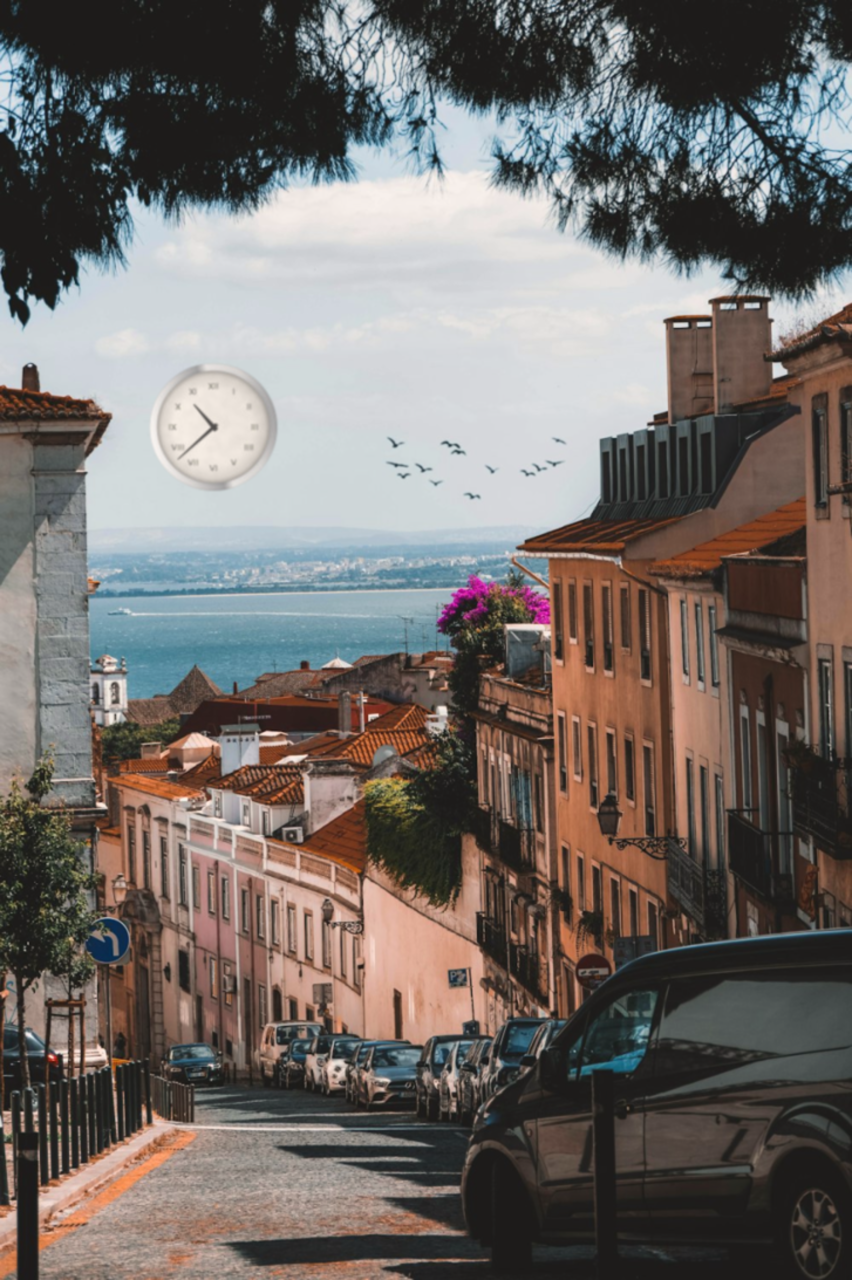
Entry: h=10 m=38
